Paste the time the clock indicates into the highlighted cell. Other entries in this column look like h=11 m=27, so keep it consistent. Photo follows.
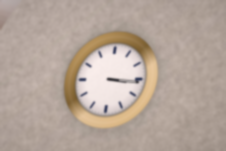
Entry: h=3 m=16
